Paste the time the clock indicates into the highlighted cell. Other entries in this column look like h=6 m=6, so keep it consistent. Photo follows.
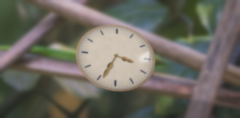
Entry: h=3 m=34
